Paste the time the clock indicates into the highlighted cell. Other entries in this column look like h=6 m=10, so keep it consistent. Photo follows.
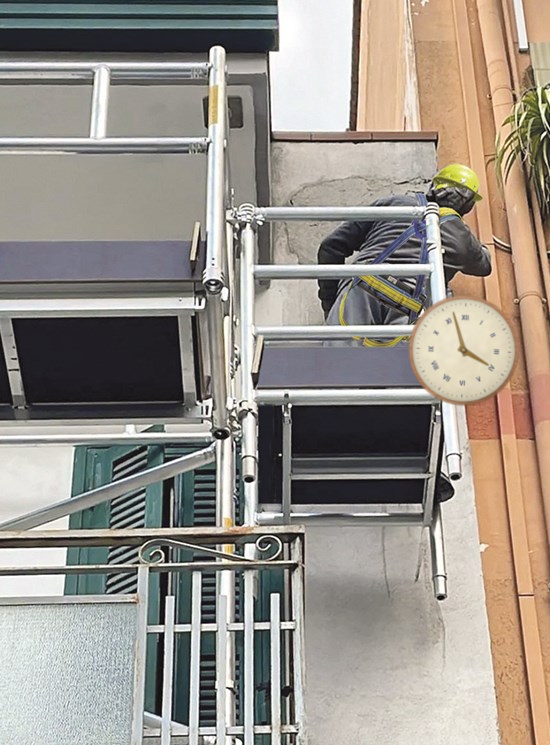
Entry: h=3 m=57
